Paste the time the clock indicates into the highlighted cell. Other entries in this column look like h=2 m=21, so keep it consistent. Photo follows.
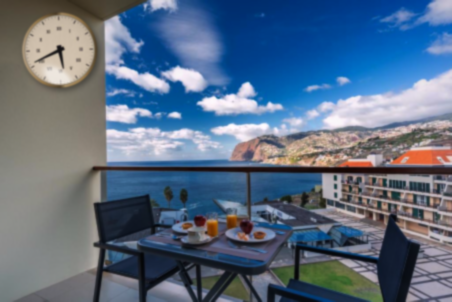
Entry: h=5 m=41
